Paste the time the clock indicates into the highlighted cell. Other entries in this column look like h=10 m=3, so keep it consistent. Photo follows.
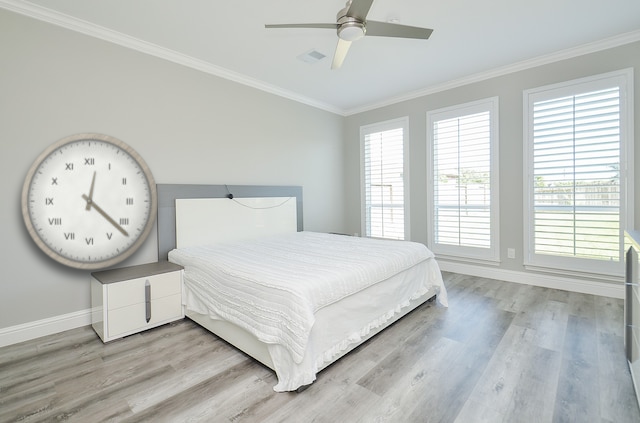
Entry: h=12 m=22
